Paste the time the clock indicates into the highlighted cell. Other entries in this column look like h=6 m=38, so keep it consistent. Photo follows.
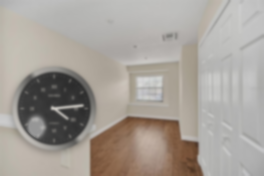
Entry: h=4 m=14
